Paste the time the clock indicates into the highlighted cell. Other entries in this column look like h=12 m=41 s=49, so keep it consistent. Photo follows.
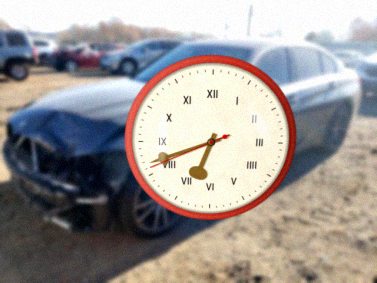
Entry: h=6 m=41 s=41
